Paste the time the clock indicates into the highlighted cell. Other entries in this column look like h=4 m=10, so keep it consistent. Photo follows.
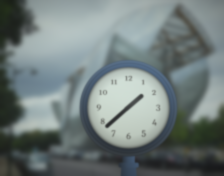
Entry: h=1 m=38
